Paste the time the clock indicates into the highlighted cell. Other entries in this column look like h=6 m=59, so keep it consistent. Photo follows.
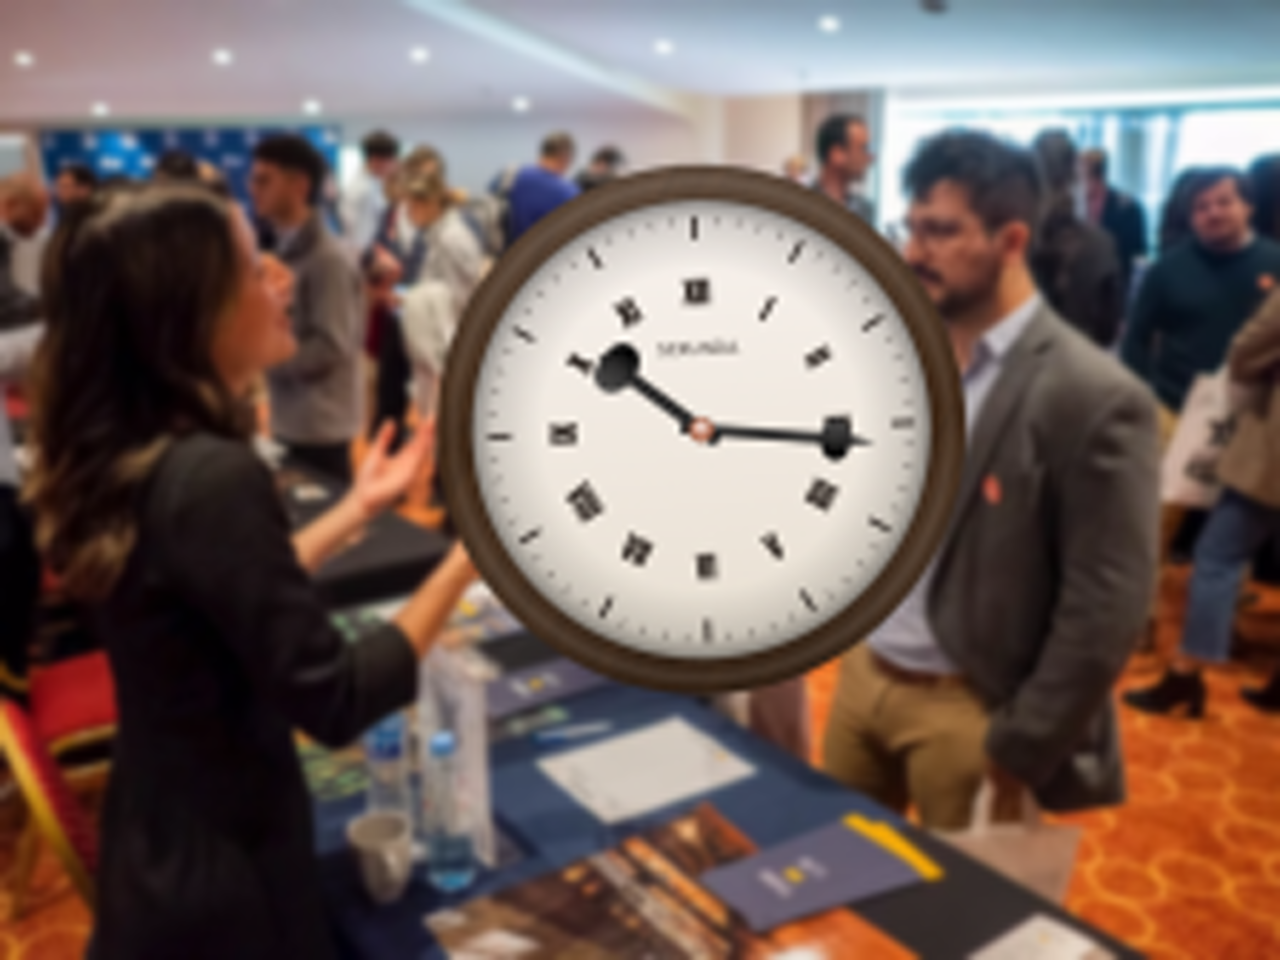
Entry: h=10 m=16
